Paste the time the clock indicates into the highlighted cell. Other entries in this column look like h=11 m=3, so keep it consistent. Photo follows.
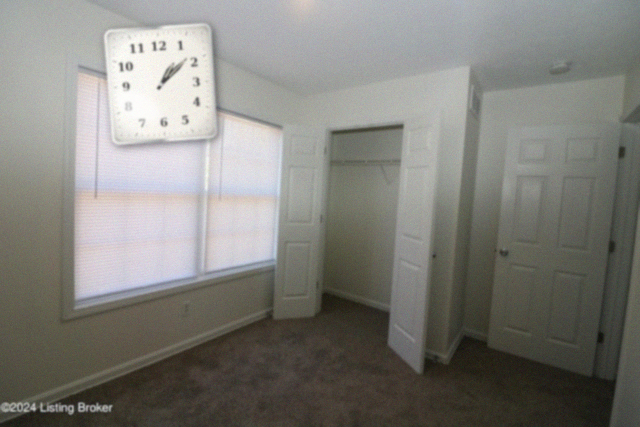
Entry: h=1 m=8
